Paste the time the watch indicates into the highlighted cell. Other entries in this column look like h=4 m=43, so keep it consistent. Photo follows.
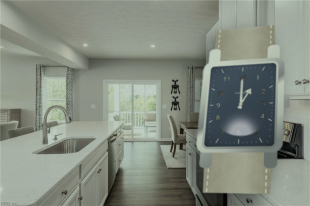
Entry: h=1 m=0
